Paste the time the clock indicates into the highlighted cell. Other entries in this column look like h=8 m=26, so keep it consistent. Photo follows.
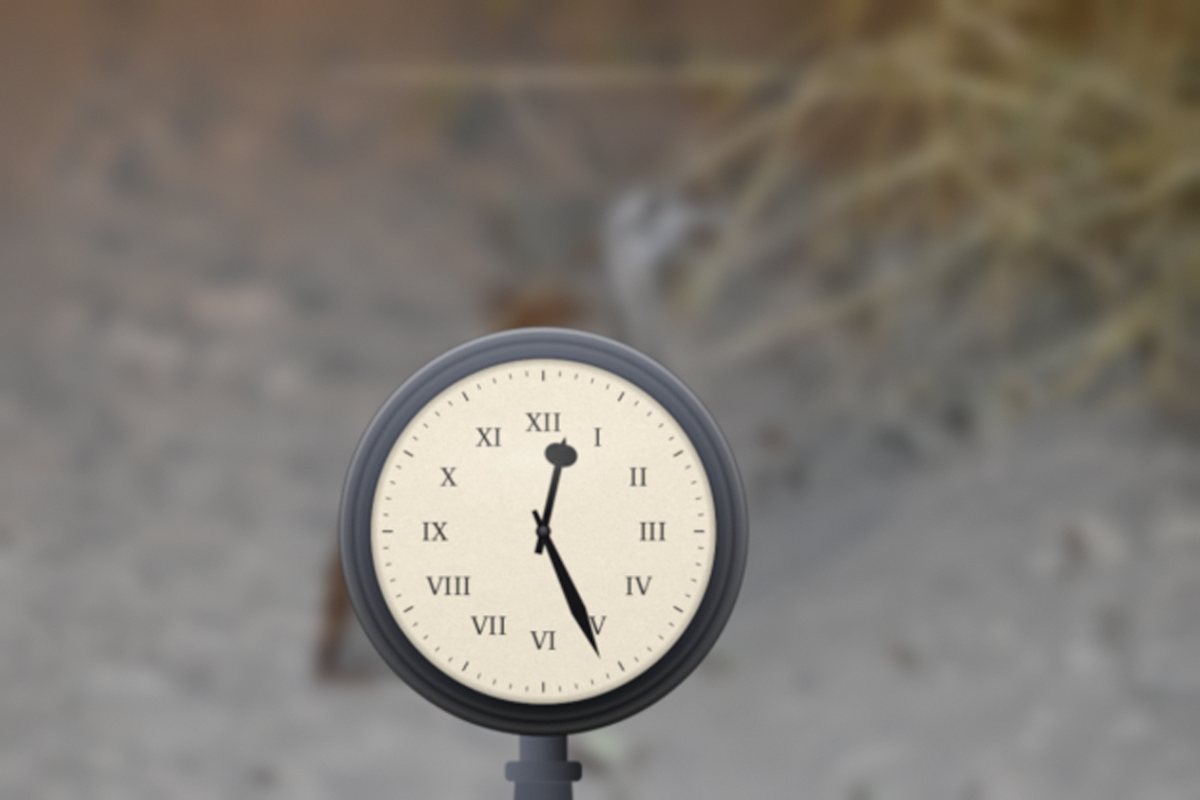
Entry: h=12 m=26
